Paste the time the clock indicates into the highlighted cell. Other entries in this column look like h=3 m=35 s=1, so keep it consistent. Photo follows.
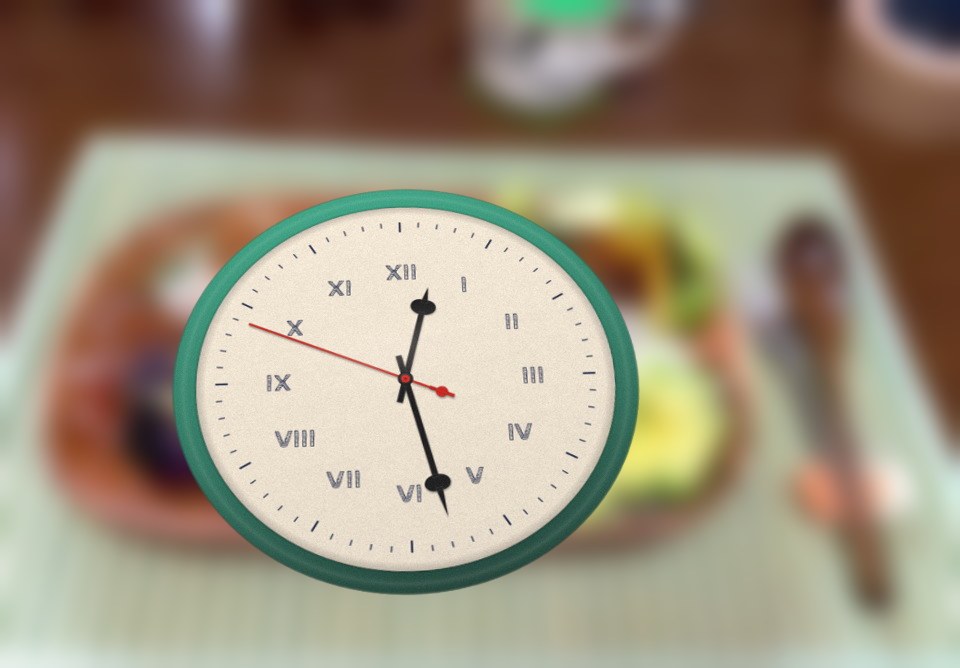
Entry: h=12 m=27 s=49
